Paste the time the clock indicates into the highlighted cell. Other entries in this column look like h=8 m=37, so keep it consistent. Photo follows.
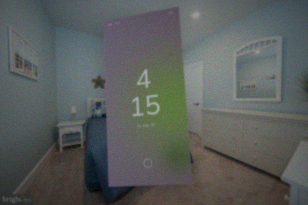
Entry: h=4 m=15
